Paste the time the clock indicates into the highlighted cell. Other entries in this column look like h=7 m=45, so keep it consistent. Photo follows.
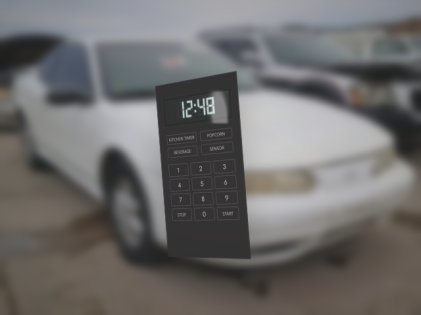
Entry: h=12 m=48
